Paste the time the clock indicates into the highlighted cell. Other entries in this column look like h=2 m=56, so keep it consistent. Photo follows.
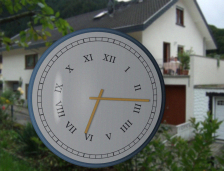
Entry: h=6 m=13
